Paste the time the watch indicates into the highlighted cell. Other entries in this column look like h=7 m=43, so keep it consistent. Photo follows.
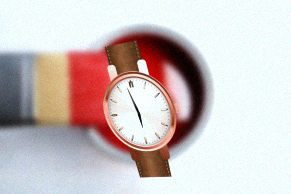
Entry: h=5 m=58
